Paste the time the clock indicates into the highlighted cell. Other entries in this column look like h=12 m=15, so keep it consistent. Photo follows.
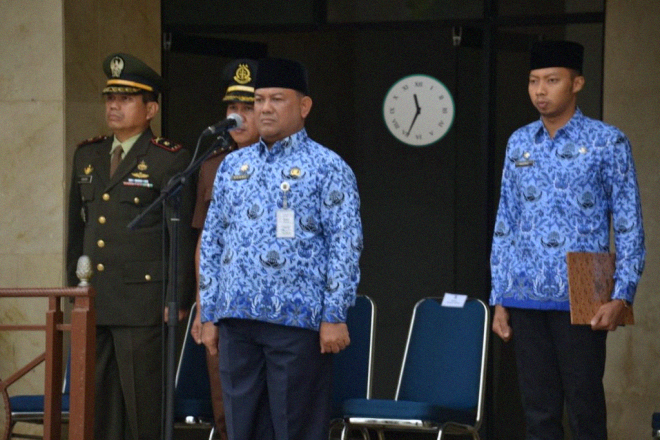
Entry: h=11 m=34
